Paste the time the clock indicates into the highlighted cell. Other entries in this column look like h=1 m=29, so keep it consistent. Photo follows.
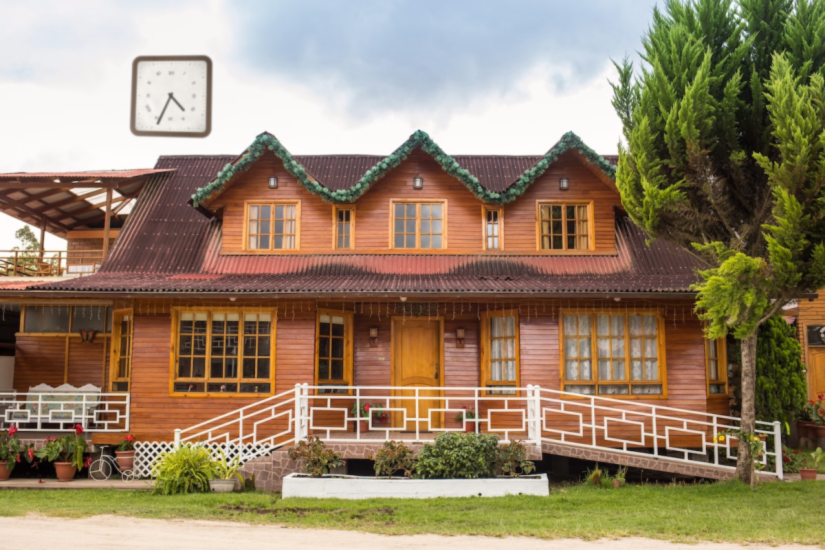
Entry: h=4 m=34
